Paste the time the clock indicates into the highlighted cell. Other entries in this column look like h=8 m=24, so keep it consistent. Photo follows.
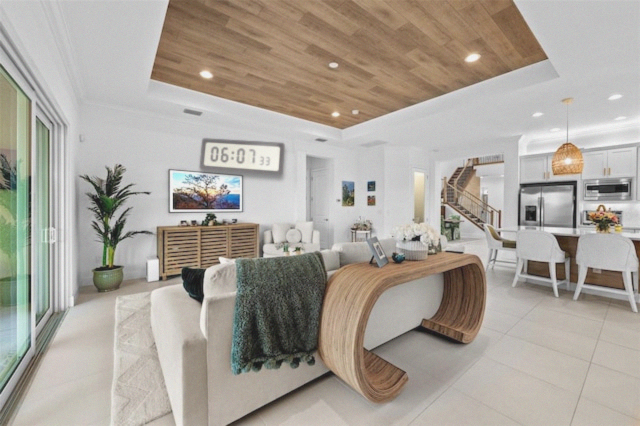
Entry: h=6 m=7
